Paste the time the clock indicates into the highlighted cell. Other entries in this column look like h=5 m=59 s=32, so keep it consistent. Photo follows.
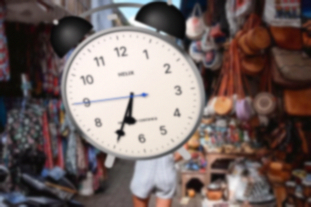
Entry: h=6 m=34 s=45
